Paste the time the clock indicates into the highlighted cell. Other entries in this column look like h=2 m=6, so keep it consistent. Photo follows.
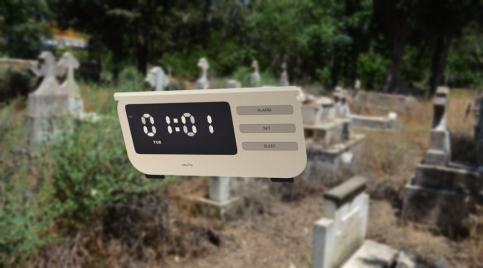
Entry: h=1 m=1
